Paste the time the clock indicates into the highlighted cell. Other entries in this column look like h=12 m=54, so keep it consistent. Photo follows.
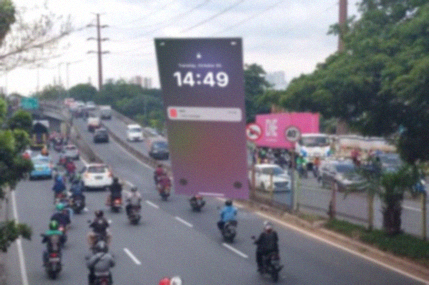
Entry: h=14 m=49
